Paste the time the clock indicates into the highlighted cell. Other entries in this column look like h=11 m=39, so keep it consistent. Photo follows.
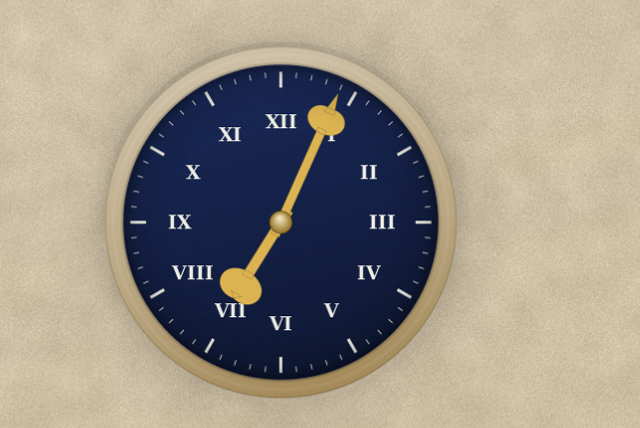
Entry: h=7 m=4
